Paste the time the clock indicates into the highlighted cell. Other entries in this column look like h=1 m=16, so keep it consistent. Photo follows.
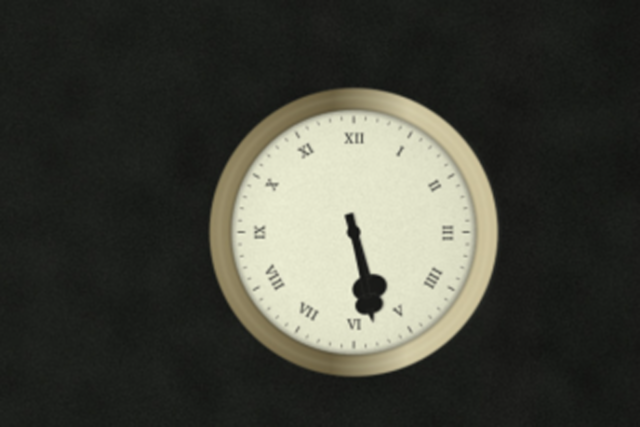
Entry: h=5 m=28
